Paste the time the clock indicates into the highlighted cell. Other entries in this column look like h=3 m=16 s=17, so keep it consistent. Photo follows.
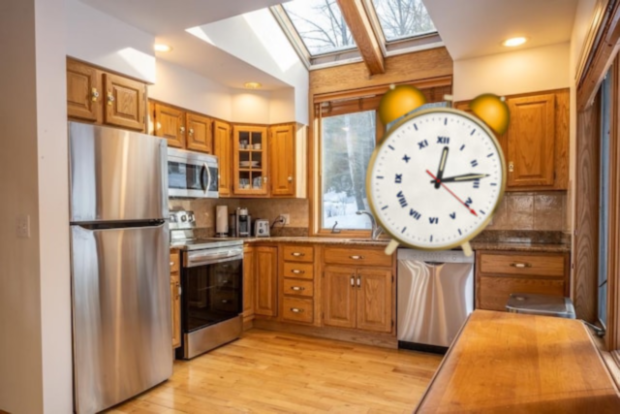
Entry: h=12 m=13 s=21
